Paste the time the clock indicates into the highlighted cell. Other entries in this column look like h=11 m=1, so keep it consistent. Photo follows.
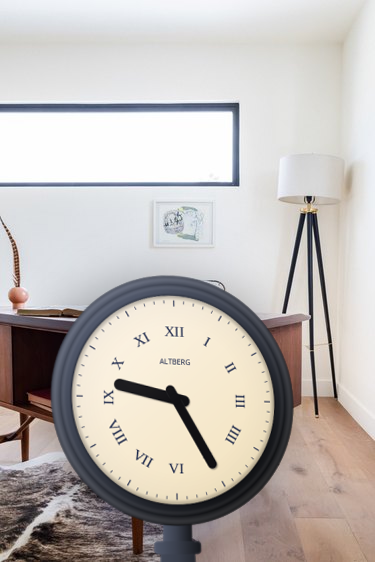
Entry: h=9 m=25
